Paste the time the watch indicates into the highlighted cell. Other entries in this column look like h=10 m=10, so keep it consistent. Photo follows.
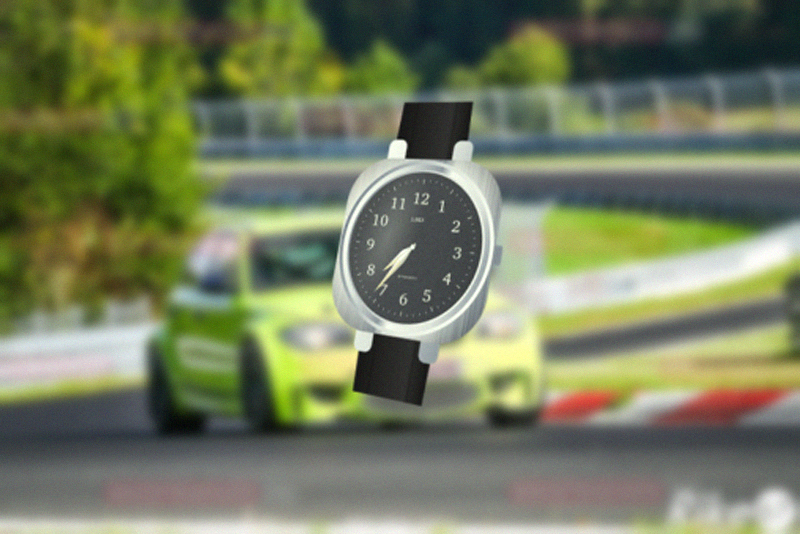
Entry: h=7 m=36
